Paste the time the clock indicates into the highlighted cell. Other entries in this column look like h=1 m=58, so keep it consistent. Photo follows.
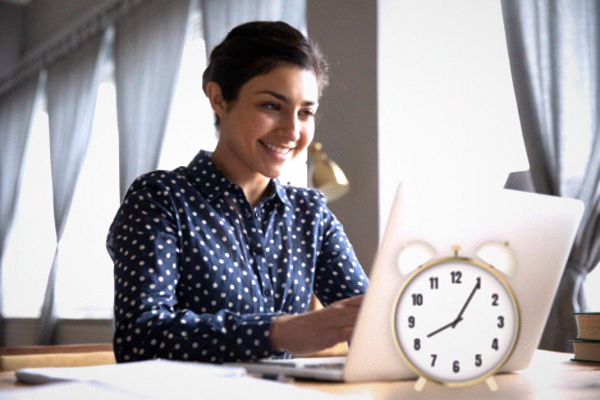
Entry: h=8 m=5
